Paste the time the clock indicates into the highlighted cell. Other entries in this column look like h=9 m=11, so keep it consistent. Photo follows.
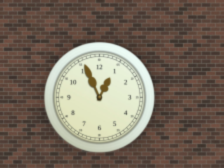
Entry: h=12 m=56
